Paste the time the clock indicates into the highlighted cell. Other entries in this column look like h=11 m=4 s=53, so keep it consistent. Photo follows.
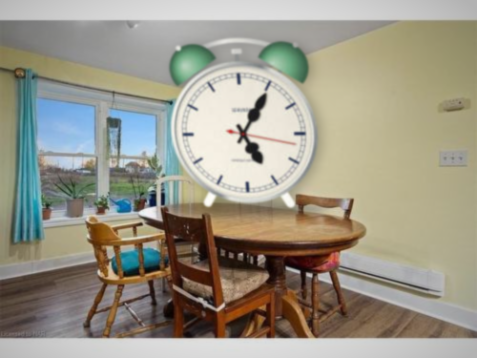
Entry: h=5 m=5 s=17
